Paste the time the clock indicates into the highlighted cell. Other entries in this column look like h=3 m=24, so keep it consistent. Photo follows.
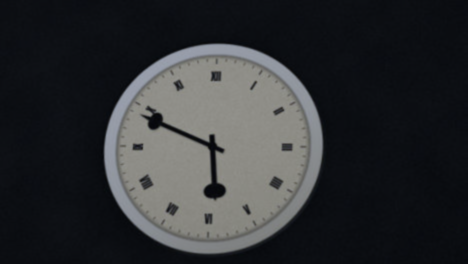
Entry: h=5 m=49
